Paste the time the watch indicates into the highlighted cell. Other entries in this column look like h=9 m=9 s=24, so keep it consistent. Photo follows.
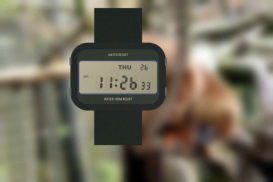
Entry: h=11 m=26 s=33
